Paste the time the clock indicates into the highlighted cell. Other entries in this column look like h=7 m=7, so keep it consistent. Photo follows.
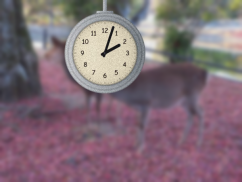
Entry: h=2 m=3
